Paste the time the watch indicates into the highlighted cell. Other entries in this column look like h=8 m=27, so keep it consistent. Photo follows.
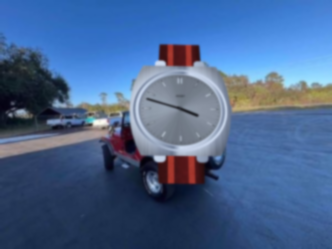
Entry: h=3 m=48
